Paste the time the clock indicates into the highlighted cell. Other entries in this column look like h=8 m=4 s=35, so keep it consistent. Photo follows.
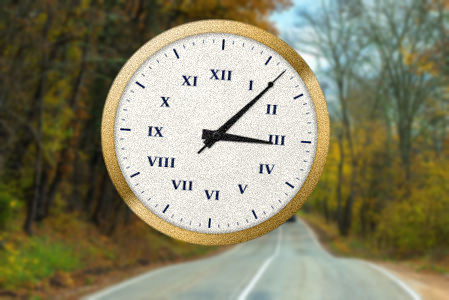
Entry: h=3 m=7 s=7
